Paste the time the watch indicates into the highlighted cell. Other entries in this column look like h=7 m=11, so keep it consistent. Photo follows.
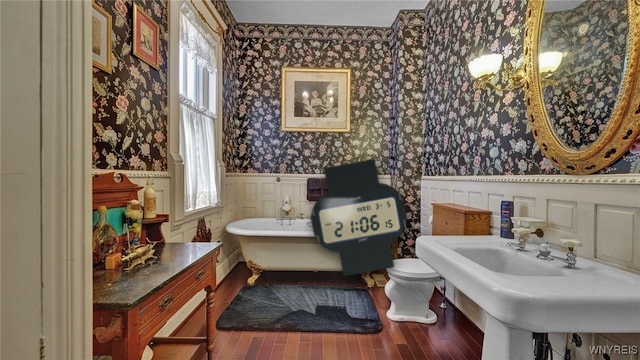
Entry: h=21 m=6
